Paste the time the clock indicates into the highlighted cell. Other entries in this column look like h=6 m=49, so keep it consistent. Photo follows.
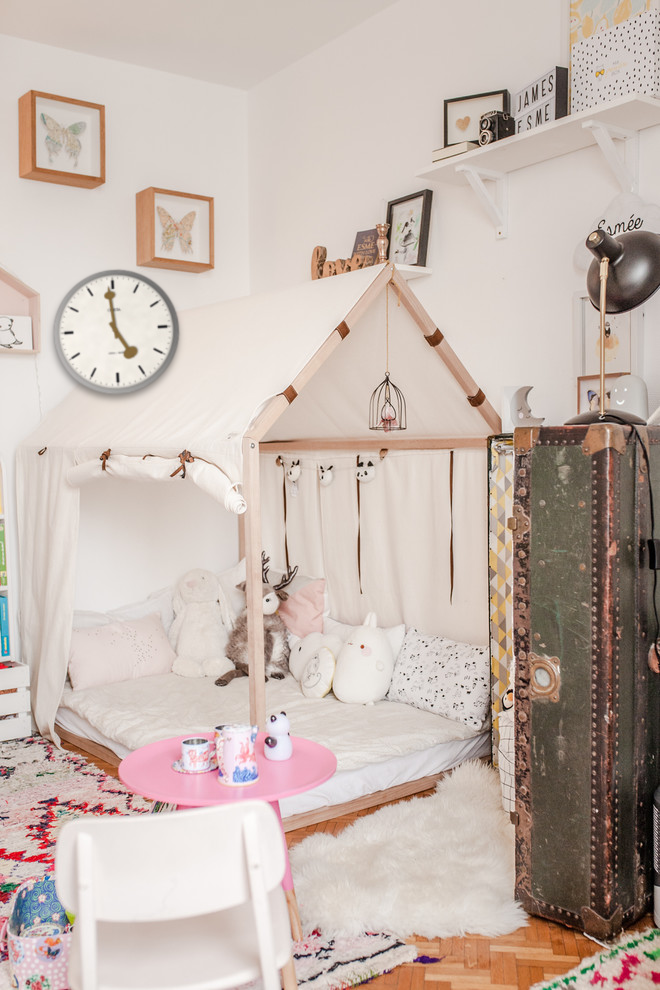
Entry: h=4 m=59
